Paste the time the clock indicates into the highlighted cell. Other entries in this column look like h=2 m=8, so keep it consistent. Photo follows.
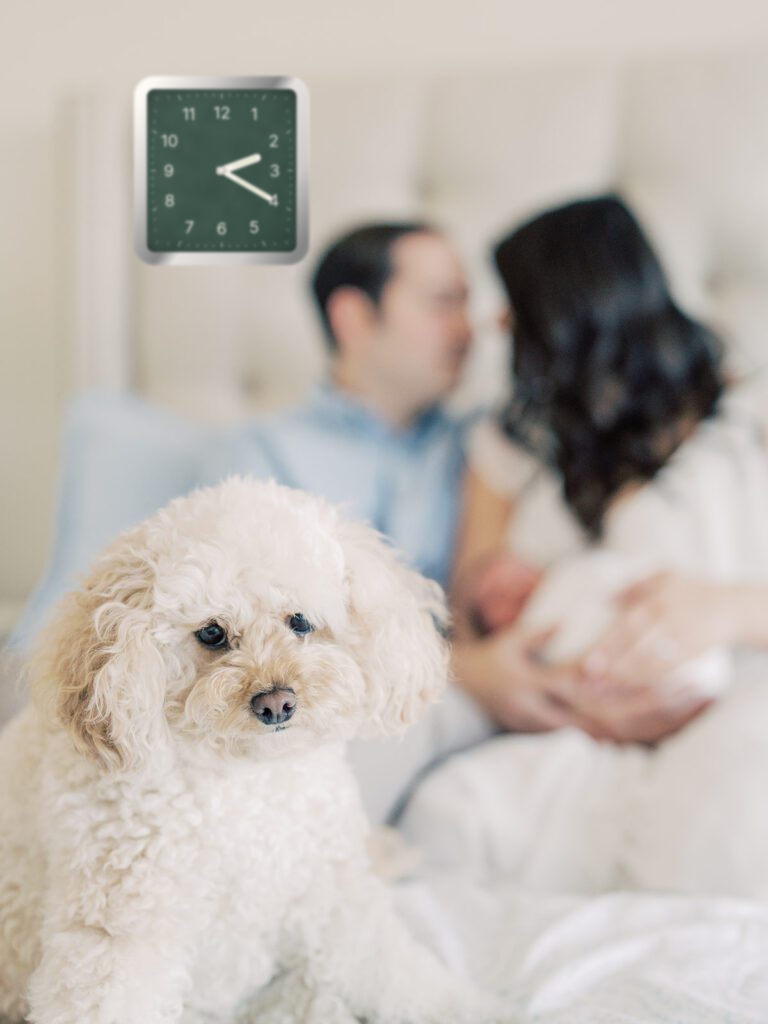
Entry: h=2 m=20
